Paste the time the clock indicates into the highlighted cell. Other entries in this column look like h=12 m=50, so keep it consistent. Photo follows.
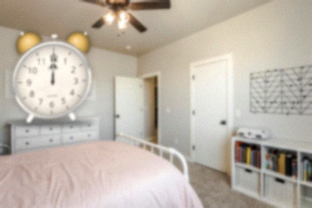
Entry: h=12 m=0
